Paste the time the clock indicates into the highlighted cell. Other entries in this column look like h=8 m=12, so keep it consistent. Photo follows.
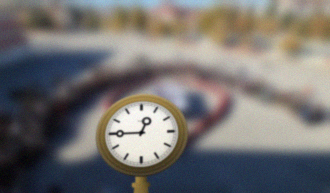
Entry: h=12 m=45
